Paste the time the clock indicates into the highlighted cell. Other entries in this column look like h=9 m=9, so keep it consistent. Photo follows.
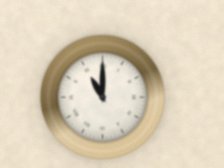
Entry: h=11 m=0
